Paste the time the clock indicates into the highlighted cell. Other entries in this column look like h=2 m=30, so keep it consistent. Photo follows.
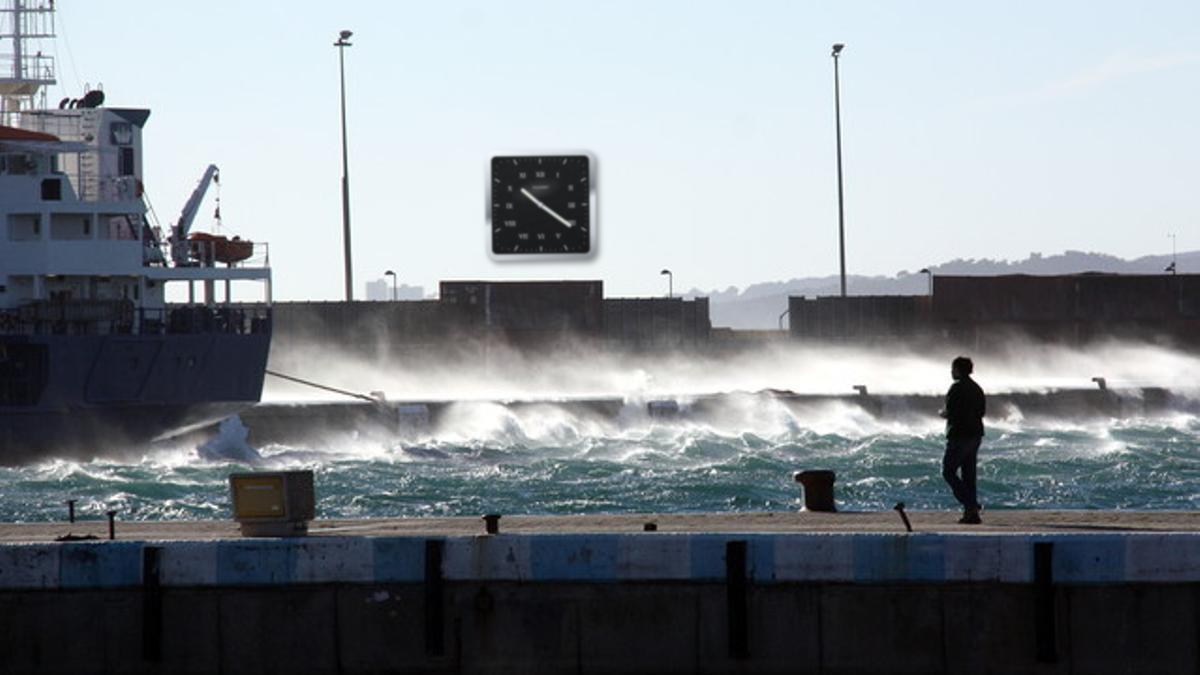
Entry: h=10 m=21
